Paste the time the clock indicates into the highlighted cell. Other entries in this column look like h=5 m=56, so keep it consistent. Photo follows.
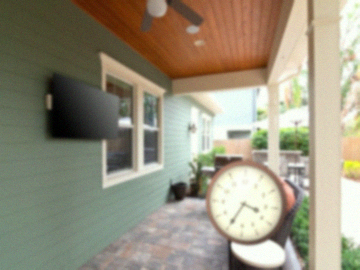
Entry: h=3 m=35
